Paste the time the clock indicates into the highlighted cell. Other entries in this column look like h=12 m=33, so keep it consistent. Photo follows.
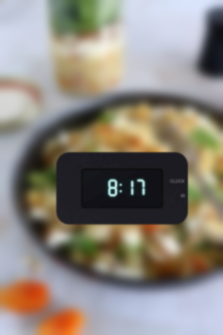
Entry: h=8 m=17
